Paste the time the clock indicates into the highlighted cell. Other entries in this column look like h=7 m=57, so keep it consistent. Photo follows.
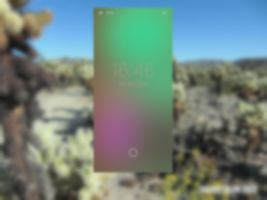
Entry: h=16 m=46
